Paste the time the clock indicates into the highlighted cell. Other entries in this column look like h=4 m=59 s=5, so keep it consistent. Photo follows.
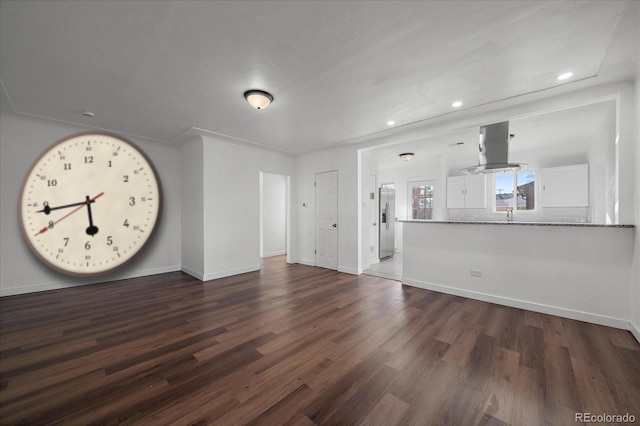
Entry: h=5 m=43 s=40
